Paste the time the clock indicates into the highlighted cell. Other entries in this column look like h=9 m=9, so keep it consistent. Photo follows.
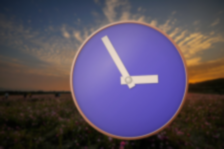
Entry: h=2 m=55
